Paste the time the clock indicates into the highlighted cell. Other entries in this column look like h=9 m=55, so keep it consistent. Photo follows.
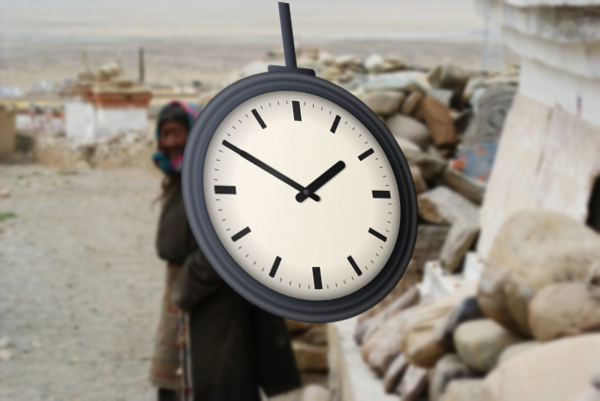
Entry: h=1 m=50
